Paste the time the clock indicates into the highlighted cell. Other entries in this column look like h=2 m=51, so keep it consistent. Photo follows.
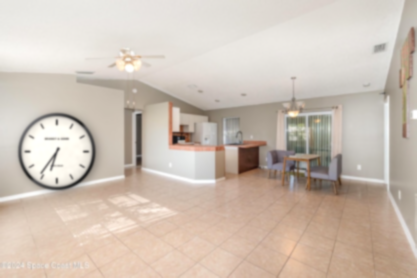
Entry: h=6 m=36
